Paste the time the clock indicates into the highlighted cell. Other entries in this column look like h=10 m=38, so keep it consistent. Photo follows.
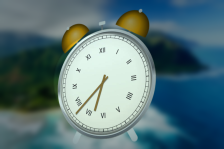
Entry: h=6 m=38
